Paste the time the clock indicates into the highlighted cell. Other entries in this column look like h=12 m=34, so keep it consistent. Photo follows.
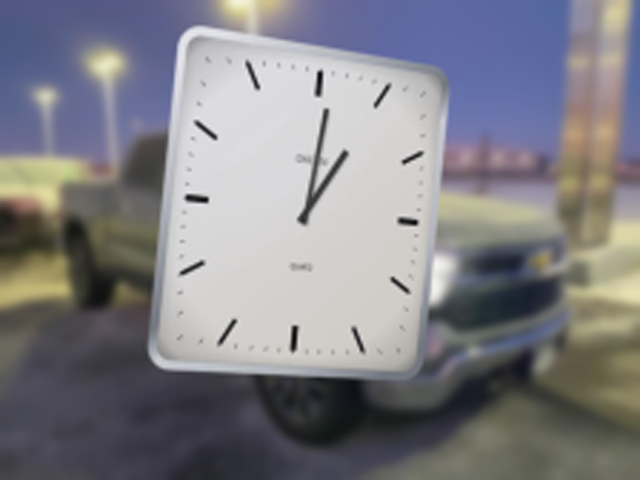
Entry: h=1 m=1
